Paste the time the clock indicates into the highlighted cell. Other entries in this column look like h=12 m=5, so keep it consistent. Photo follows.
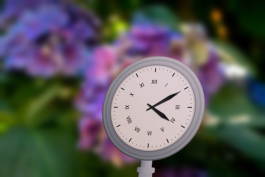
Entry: h=4 m=10
